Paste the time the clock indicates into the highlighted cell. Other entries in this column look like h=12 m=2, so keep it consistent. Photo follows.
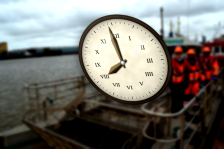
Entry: h=7 m=59
